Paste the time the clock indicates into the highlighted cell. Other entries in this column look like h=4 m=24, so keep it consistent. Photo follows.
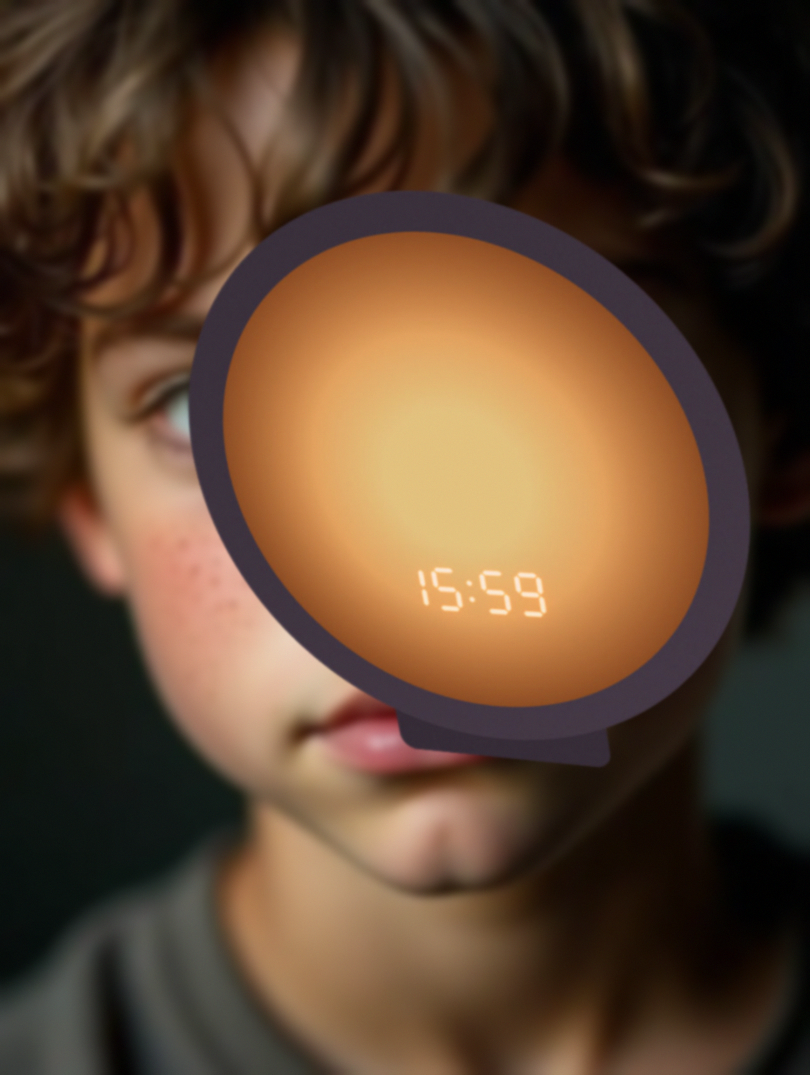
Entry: h=15 m=59
